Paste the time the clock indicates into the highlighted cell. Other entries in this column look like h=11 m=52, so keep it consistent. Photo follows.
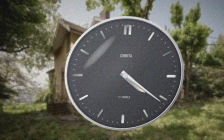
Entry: h=4 m=21
